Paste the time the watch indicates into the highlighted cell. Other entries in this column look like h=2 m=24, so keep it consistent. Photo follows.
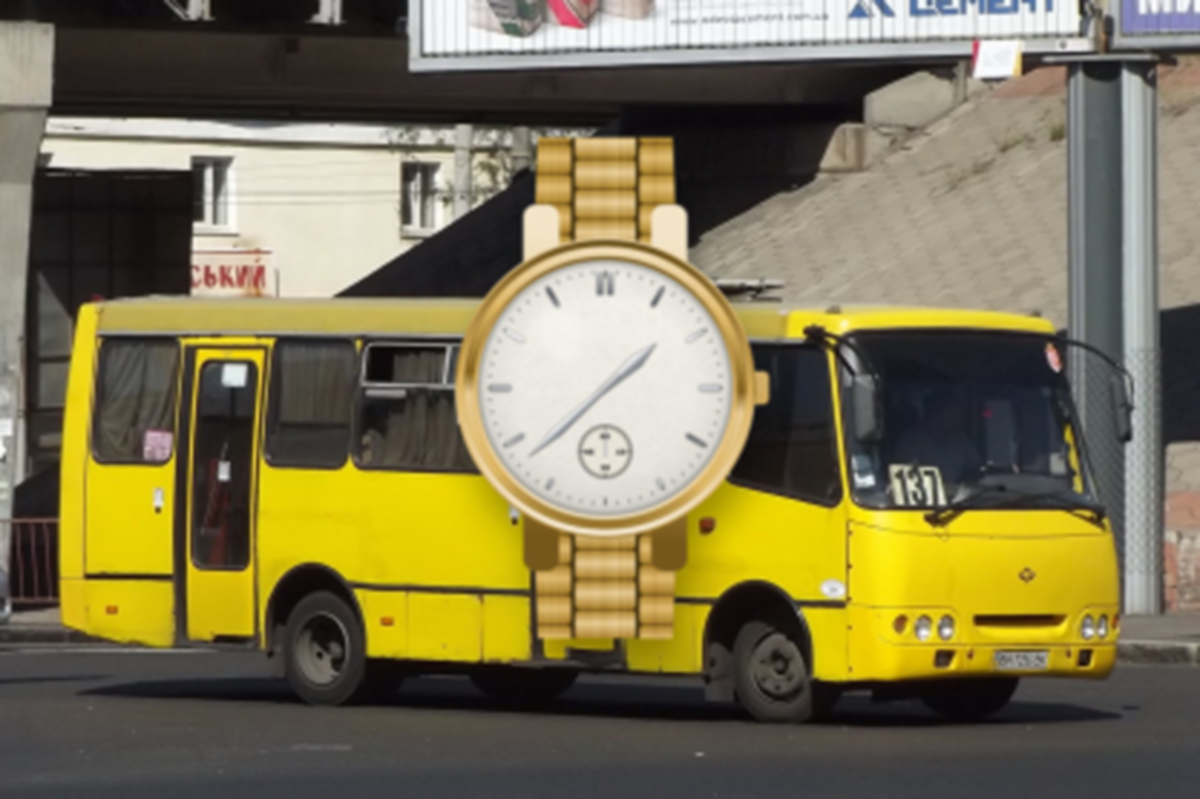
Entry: h=1 m=38
